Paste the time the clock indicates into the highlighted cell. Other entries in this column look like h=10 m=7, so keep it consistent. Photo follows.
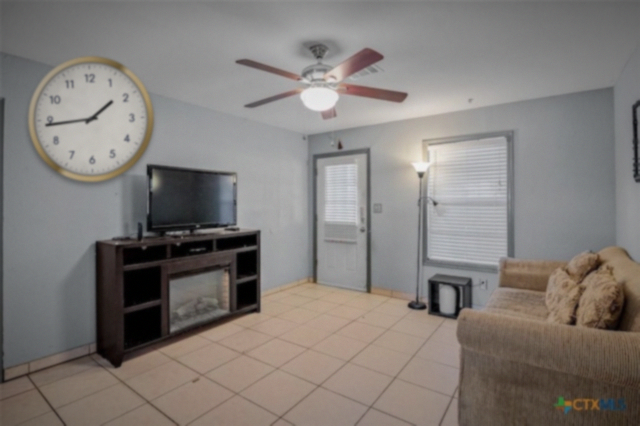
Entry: h=1 m=44
